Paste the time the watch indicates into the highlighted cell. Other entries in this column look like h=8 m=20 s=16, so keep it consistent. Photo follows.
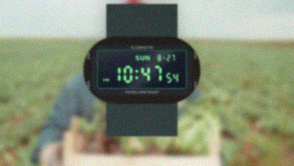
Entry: h=10 m=47 s=54
